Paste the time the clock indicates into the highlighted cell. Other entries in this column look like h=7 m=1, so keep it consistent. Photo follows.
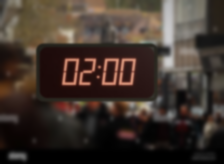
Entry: h=2 m=0
